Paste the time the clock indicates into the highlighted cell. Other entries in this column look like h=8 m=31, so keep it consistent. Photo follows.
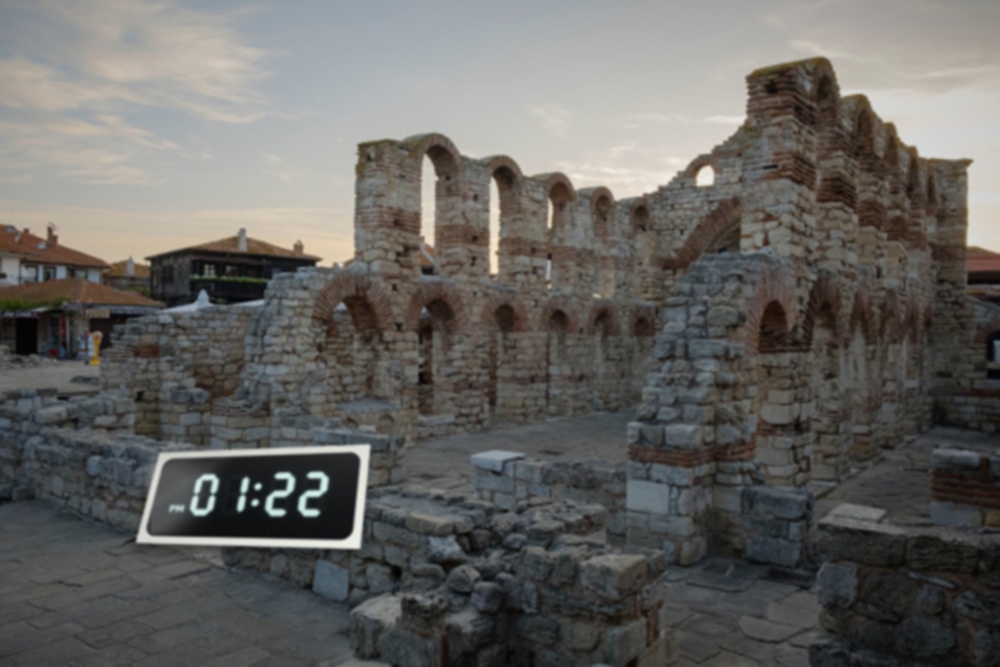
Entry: h=1 m=22
